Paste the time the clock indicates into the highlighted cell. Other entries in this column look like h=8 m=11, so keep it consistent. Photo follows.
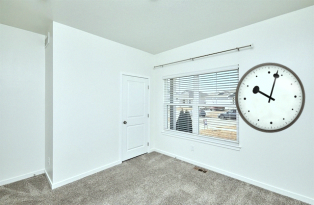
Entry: h=10 m=3
